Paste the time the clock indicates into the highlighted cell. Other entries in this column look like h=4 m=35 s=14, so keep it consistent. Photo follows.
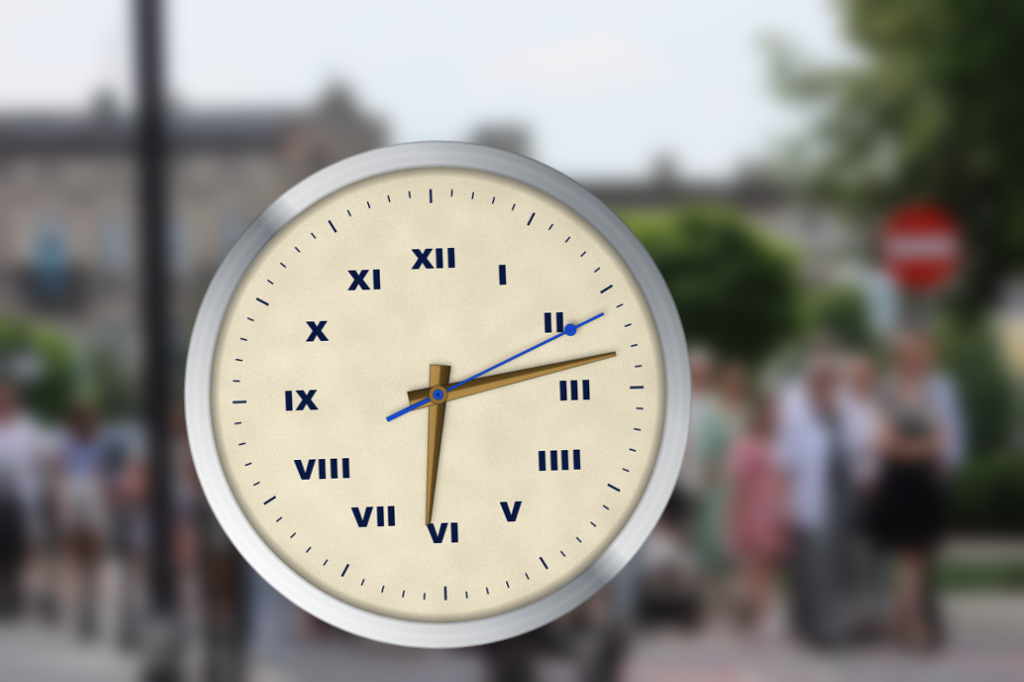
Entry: h=6 m=13 s=11
